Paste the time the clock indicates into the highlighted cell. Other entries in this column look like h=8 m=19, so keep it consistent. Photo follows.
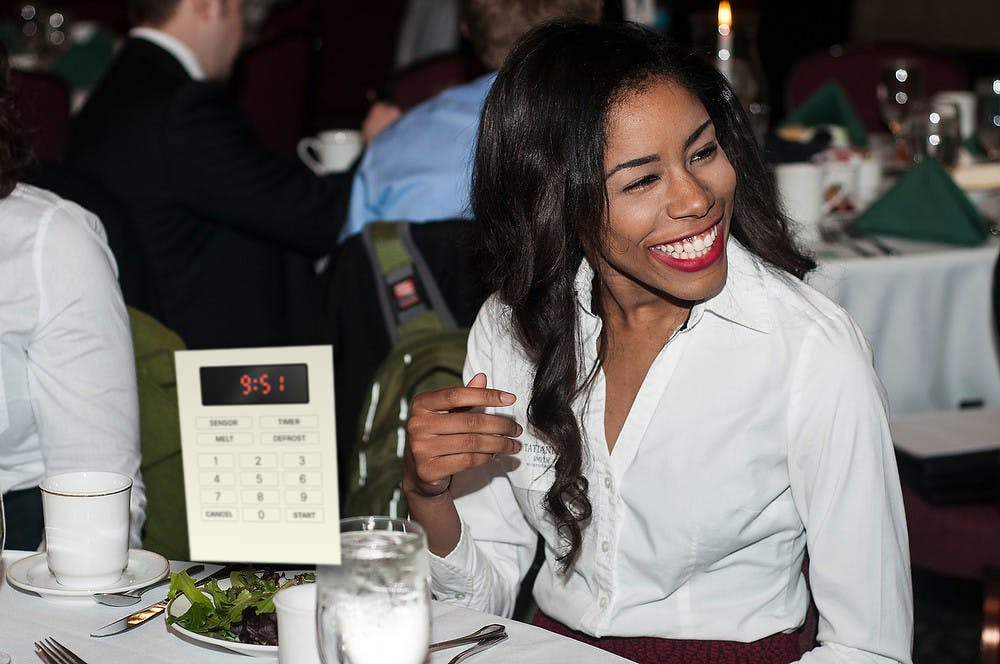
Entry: h=9 m=51
